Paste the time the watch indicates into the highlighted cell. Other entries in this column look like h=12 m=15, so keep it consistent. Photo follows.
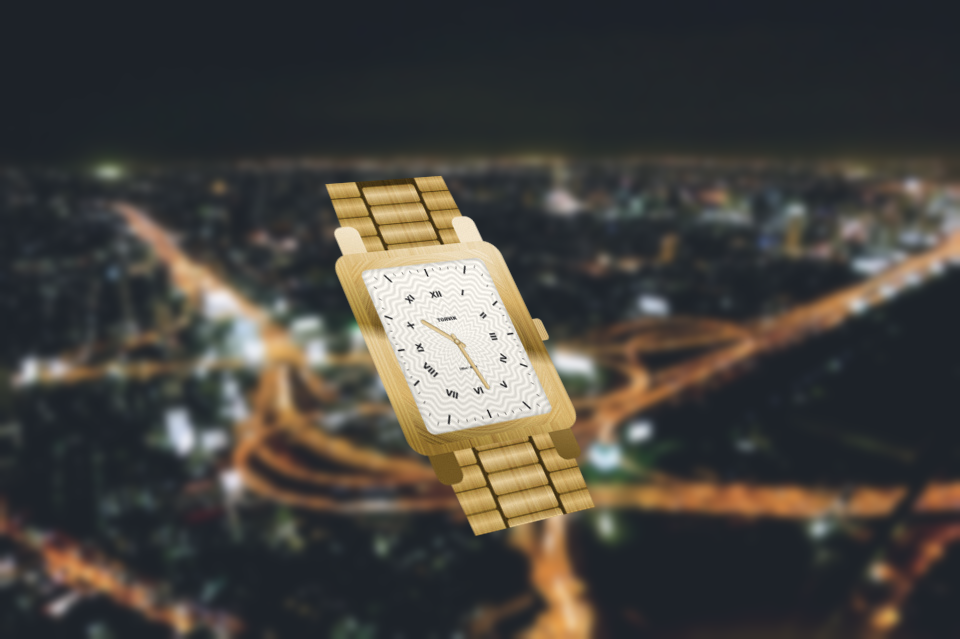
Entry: h=10 m=28
